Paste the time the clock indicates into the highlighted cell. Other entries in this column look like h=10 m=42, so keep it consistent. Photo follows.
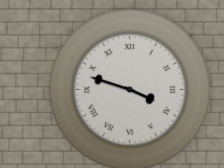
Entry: h=3 m=48
